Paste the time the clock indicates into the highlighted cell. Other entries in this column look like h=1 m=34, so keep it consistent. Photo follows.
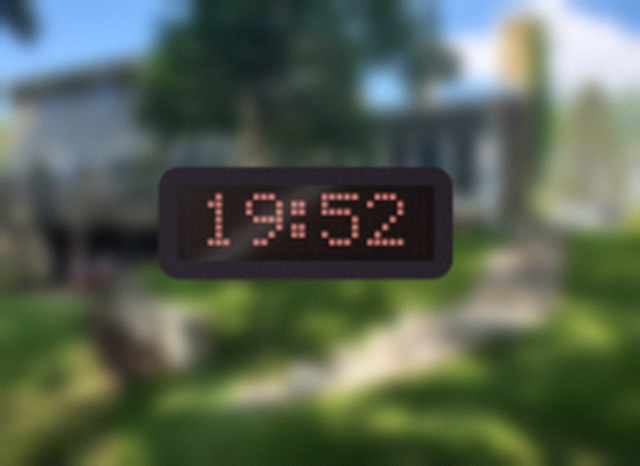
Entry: h=19 m=52
